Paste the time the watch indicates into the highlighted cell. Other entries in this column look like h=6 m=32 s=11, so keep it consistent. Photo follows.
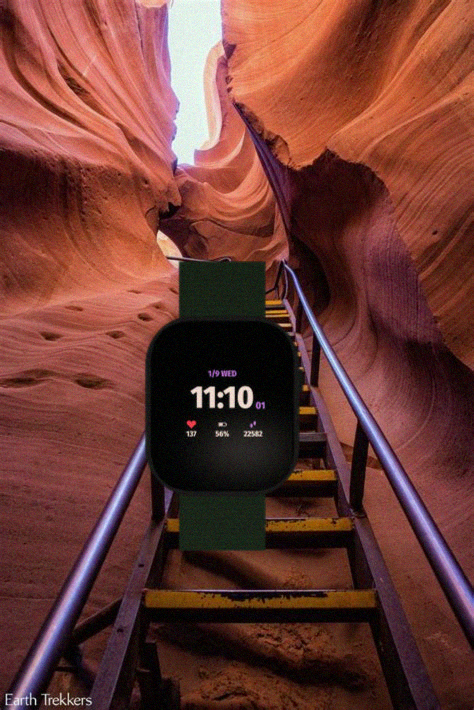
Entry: h=11 m=10 s=1
